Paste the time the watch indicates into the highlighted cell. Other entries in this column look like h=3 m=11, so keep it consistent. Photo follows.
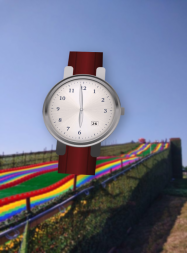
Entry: h=5 m=59
